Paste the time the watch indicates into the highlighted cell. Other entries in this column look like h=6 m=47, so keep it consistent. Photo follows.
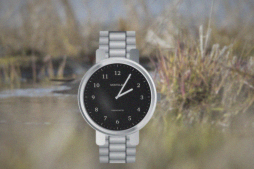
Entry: h=2 m=5
